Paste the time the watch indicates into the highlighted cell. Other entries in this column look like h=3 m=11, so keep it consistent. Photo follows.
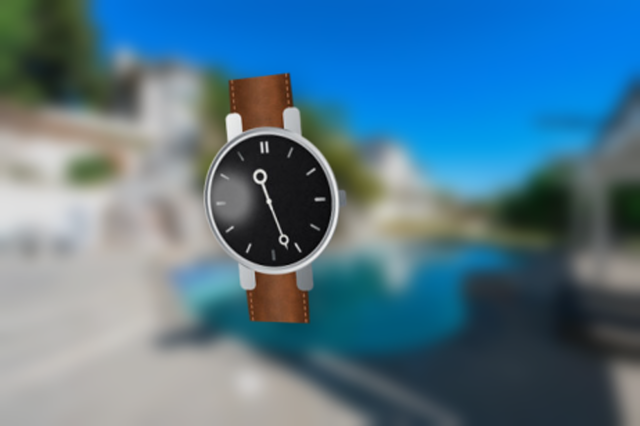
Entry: h=11 m=27
